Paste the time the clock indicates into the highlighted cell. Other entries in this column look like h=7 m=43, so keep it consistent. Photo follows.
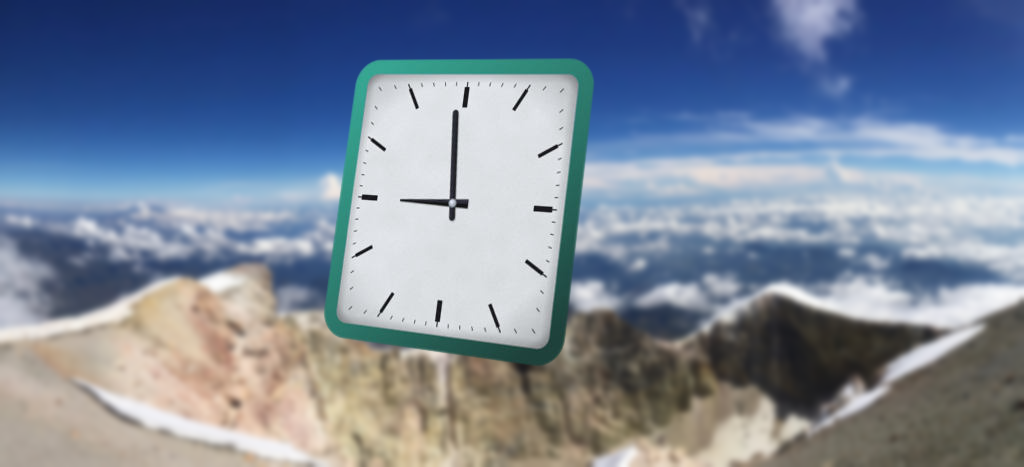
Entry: h=8 m=59
